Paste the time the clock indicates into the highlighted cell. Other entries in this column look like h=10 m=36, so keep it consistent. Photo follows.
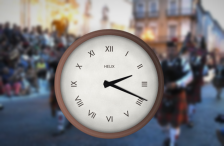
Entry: h=2 m=19
